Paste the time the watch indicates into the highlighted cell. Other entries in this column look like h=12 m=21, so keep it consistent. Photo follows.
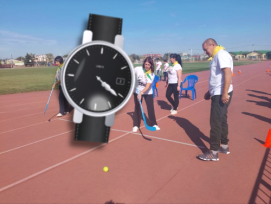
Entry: h=4 m=21
